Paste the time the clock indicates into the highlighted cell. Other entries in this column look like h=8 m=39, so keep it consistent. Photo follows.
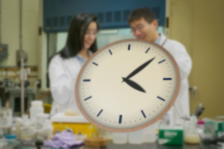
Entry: h=4 m=8
